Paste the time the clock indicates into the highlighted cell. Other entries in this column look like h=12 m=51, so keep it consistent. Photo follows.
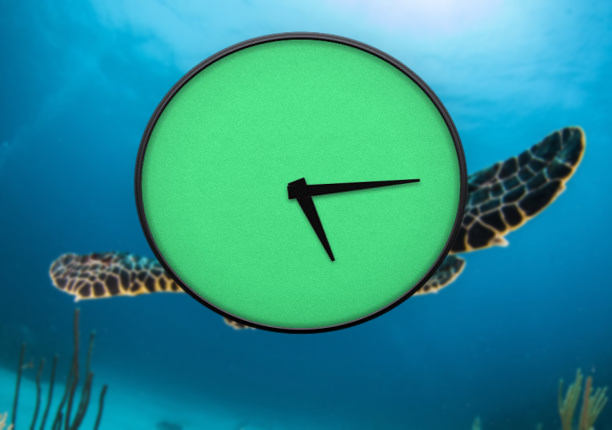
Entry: h=5 m=14
